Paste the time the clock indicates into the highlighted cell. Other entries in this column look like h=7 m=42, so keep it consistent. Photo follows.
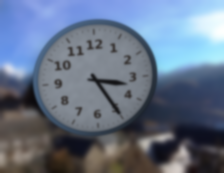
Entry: h=3 m=25
